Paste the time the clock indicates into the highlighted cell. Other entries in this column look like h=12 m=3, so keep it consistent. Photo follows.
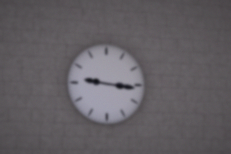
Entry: h=9 m=16
